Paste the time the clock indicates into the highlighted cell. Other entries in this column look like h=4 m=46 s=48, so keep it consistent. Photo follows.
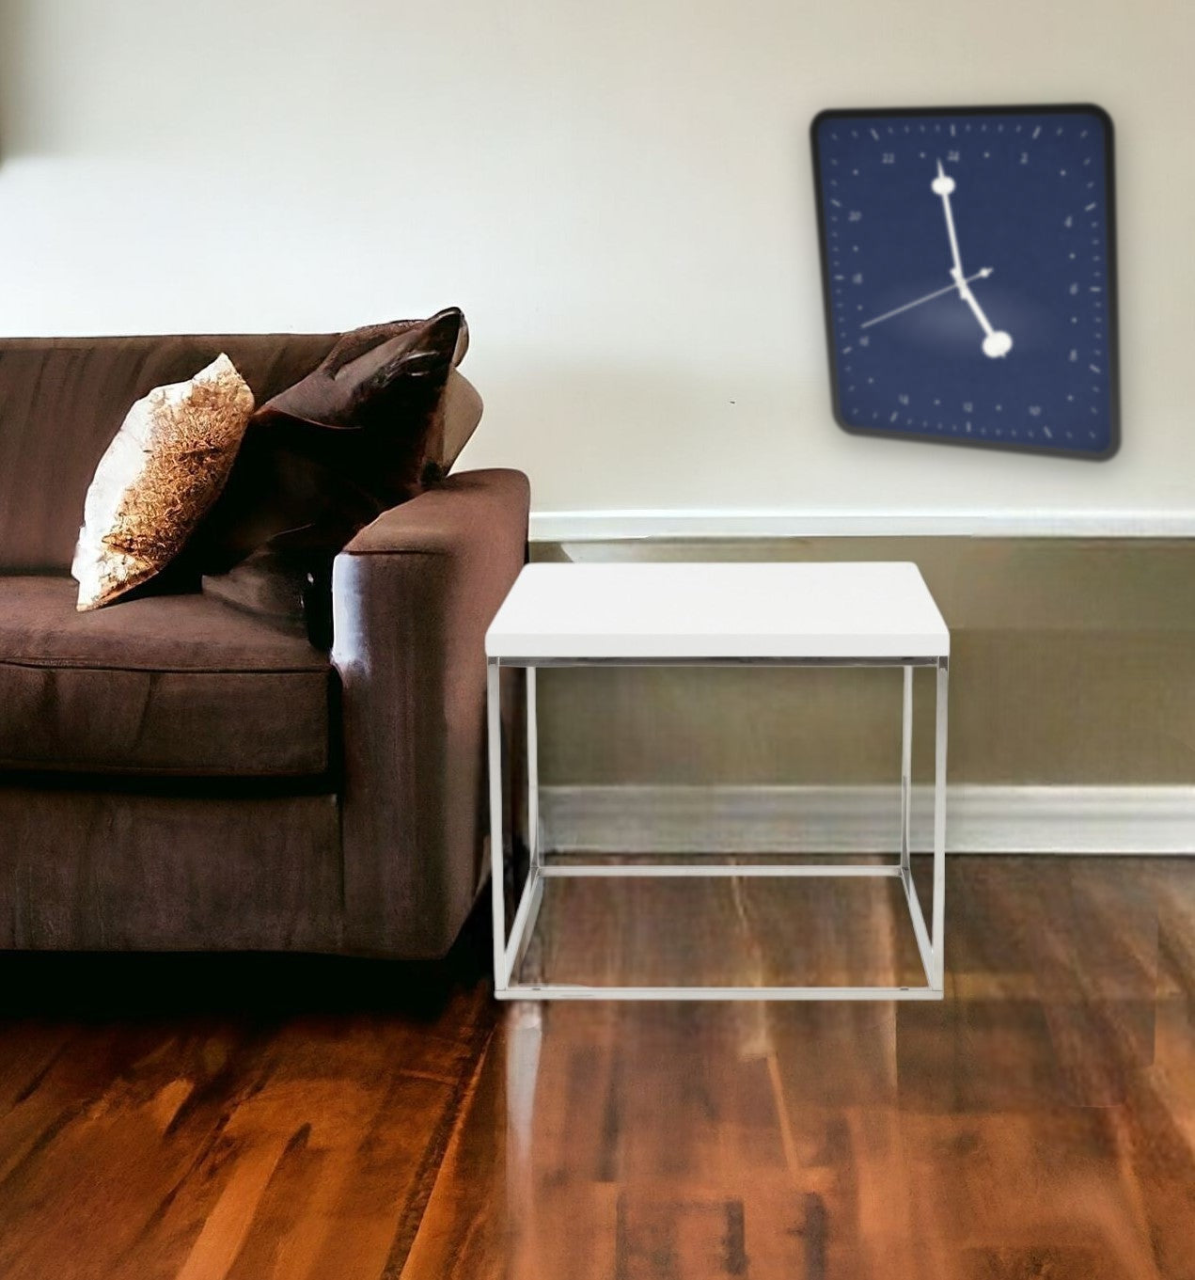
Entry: h=9 m=58 s=41
